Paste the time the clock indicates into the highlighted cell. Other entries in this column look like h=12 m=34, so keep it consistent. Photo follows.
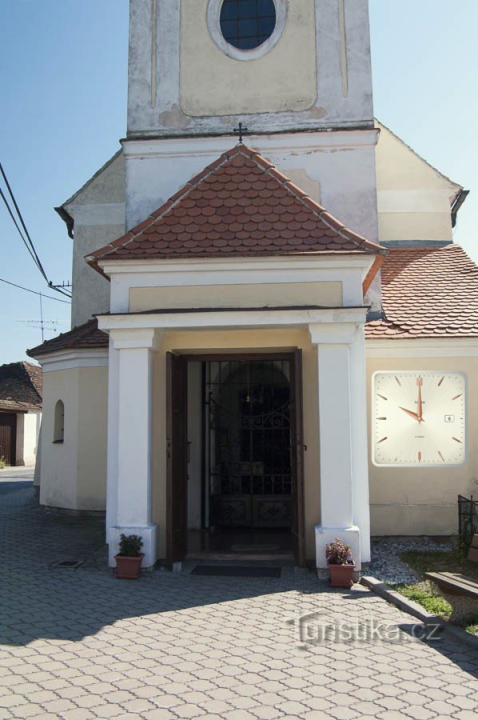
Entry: h=10 m=0
